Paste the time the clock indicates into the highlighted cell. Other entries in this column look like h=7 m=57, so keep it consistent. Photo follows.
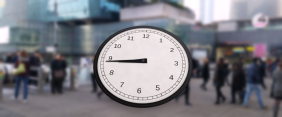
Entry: h=8 m=44
